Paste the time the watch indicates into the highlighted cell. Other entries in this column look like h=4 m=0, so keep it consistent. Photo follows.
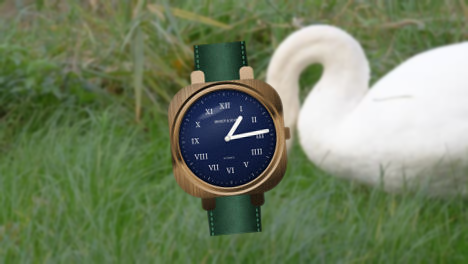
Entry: h=1 m=14
